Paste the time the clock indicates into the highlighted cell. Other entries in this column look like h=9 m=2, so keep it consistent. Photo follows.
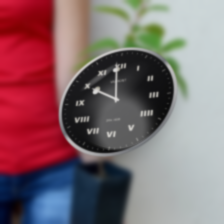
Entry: h=9 m=59
